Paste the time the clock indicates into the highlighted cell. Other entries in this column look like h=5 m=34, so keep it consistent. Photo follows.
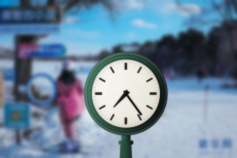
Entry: h=7 m=24
